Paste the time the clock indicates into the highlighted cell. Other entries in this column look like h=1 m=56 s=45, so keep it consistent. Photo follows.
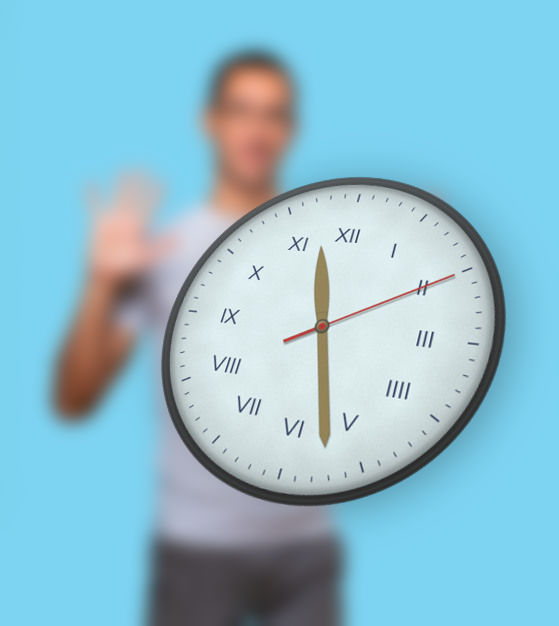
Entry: h=11 m=27 s=10
